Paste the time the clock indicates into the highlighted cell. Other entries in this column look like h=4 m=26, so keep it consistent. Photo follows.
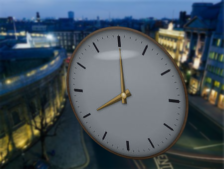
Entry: h=8 m=0
